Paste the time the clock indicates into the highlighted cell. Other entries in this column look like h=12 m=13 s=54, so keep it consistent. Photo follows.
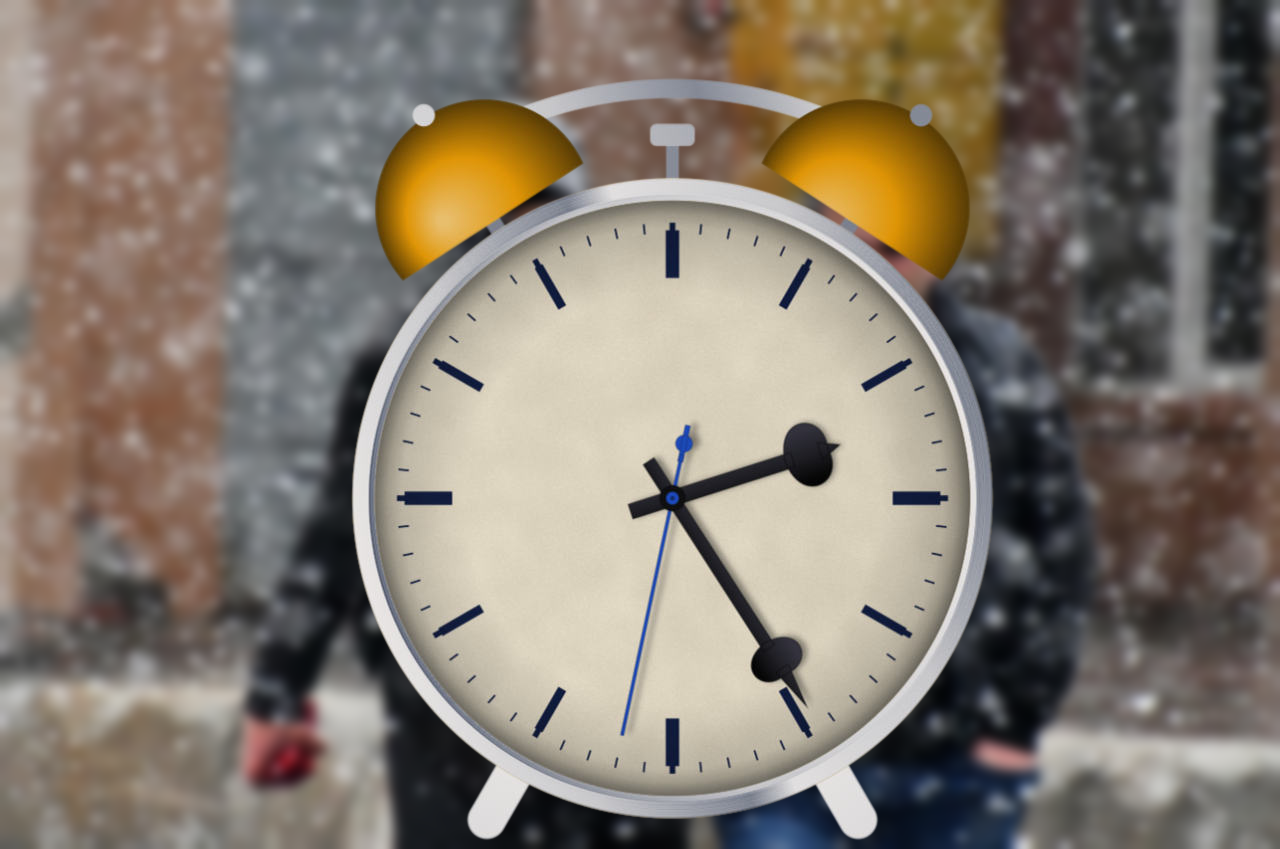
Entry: h=2 m=24 s=32
